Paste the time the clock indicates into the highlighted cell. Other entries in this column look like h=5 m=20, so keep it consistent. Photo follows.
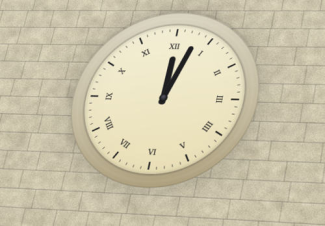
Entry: h=12 m=3
